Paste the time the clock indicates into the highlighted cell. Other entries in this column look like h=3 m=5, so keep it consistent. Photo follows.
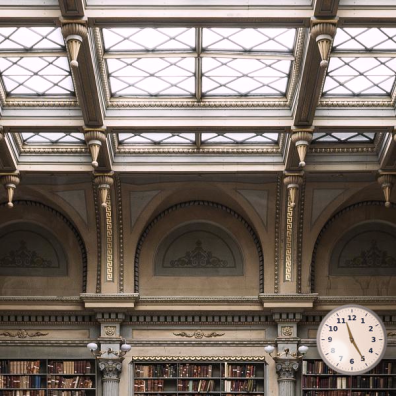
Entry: h=11 m=25
